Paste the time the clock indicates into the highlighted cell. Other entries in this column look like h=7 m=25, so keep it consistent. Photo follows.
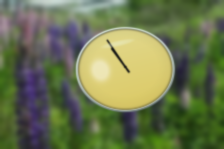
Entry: h=10 m=55
